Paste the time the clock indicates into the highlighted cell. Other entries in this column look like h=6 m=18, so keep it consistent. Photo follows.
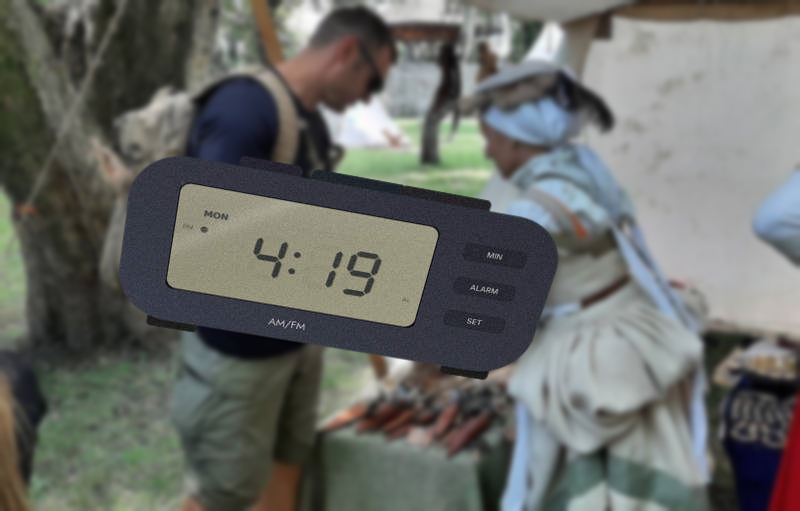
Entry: h=4 m=19
